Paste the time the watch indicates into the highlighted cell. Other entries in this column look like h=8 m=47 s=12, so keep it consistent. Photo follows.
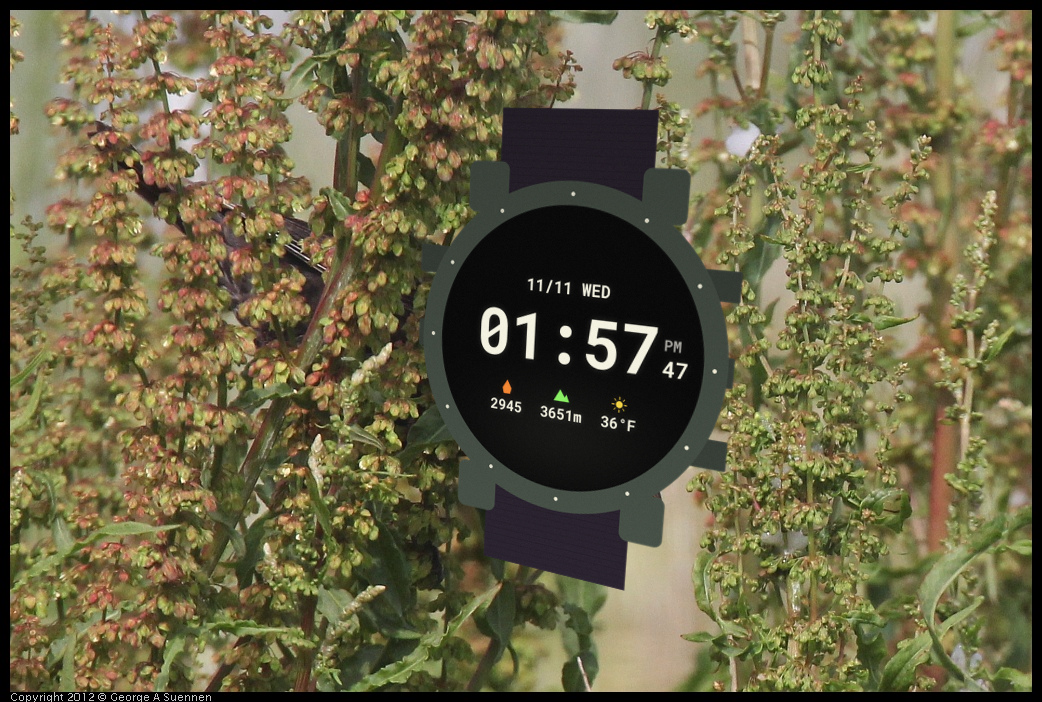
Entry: h=1 m=57 s=47
